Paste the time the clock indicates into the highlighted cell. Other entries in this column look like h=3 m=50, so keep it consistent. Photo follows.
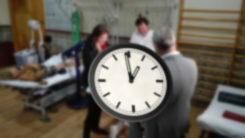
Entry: h=12 m=59
